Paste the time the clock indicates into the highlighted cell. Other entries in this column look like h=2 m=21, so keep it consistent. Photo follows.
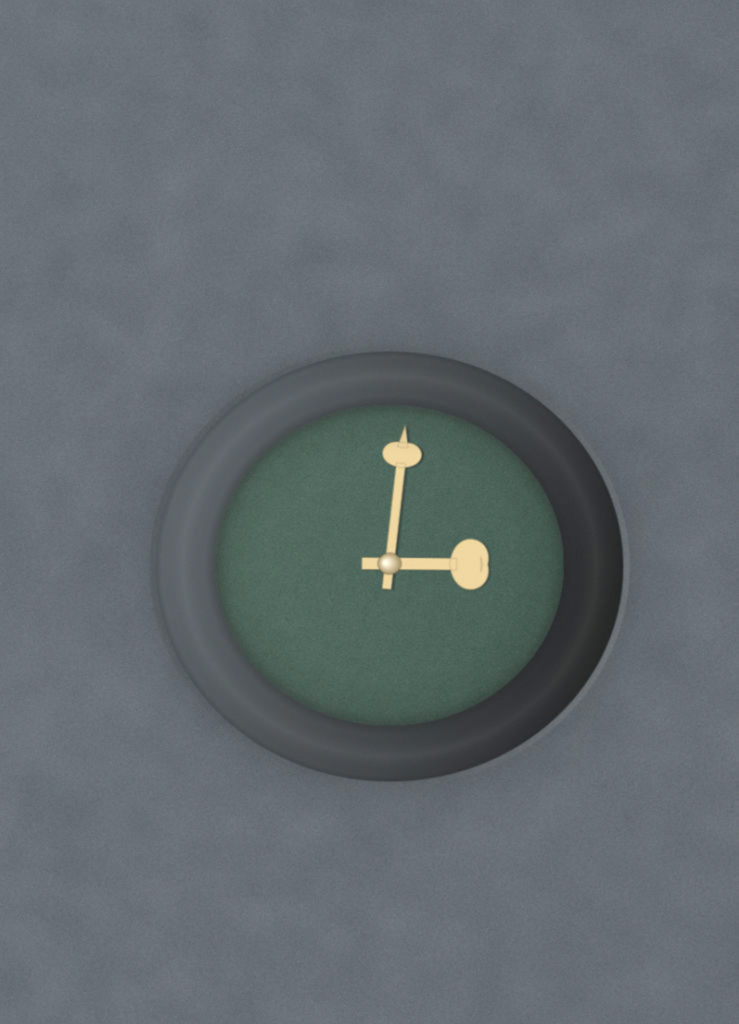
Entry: h=3 m=1
